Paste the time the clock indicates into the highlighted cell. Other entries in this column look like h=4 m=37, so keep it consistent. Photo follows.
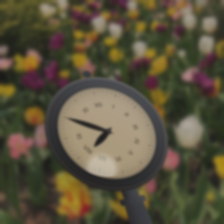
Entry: h=7 m=50
